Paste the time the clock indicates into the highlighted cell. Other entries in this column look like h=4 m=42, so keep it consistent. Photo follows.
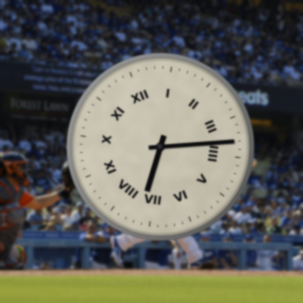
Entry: h=7 m=18
